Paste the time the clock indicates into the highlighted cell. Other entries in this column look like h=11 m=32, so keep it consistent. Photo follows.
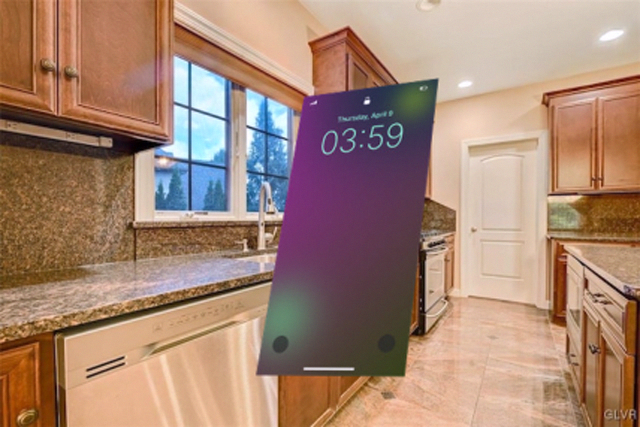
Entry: h=3 m=59
